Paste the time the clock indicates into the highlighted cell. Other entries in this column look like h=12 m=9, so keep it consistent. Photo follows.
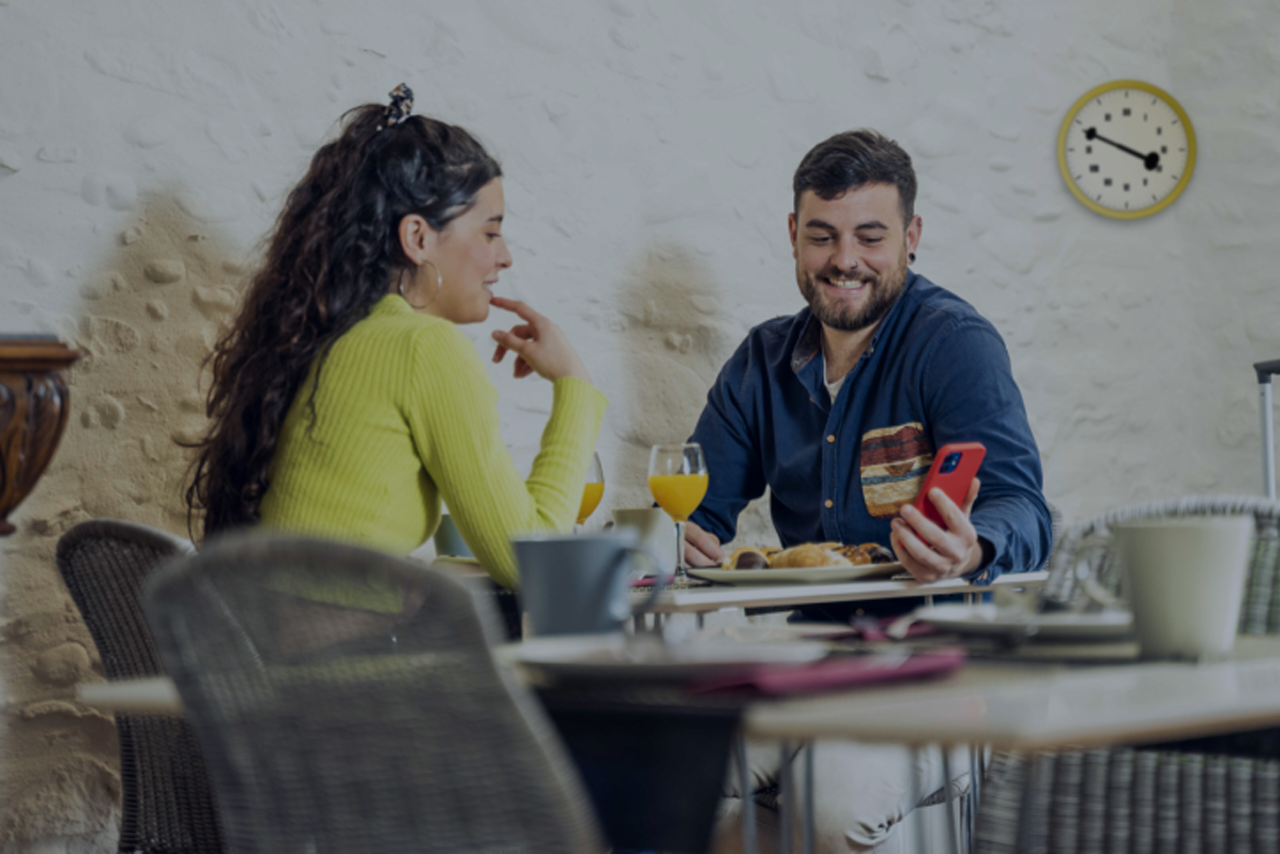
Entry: h=3 m=49
